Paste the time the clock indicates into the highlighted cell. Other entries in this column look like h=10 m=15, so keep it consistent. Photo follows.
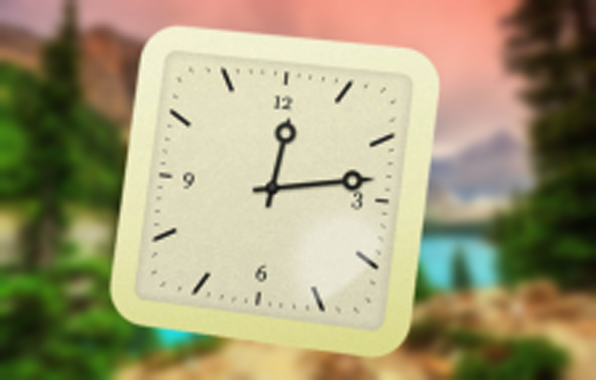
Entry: h=12 m=13
